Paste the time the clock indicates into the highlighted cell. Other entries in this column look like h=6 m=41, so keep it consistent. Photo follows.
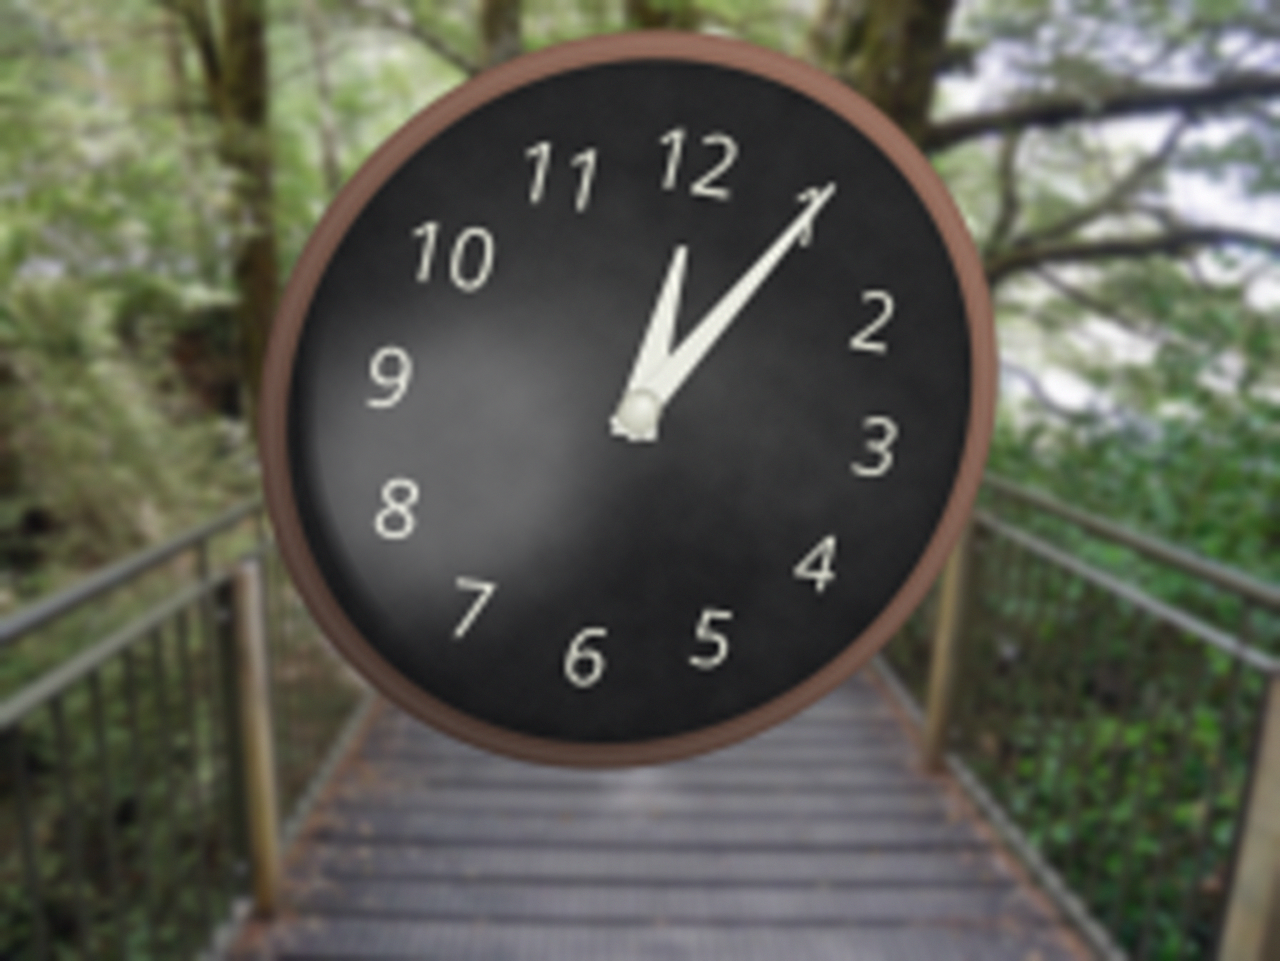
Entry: h=12 m=5
